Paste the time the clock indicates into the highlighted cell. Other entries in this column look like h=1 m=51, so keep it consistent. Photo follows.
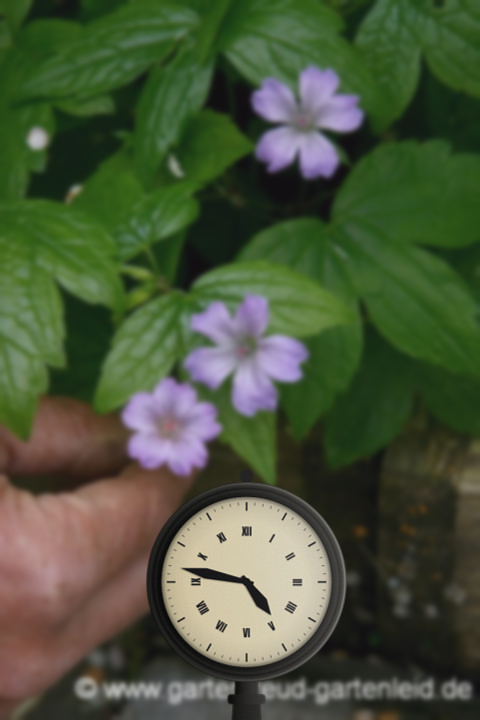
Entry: h=4 m=47
